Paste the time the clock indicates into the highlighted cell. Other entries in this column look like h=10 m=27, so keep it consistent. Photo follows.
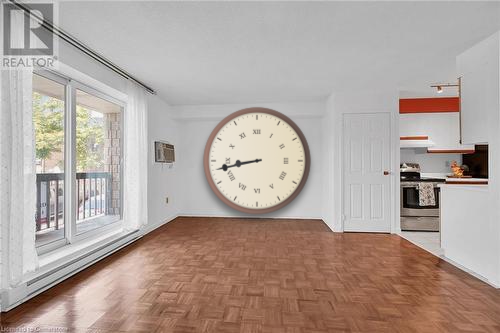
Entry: h=8 m=43
